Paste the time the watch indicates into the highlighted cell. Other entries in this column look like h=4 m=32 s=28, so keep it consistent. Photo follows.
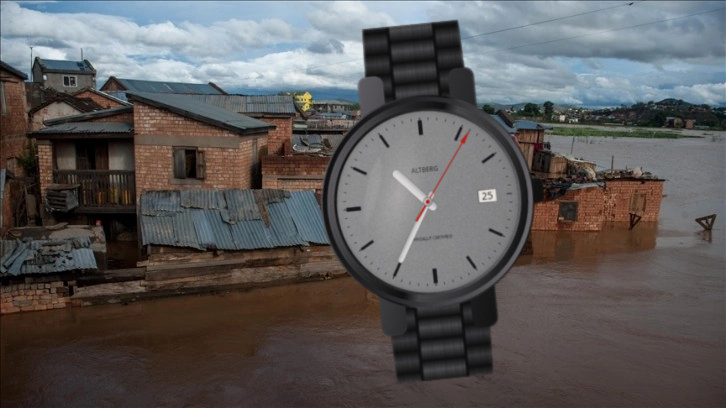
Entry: h=10 m=35 s=6
